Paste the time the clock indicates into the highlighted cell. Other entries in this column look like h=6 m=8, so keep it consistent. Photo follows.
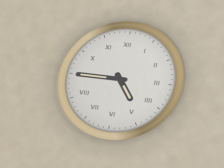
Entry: h=4 m=45
